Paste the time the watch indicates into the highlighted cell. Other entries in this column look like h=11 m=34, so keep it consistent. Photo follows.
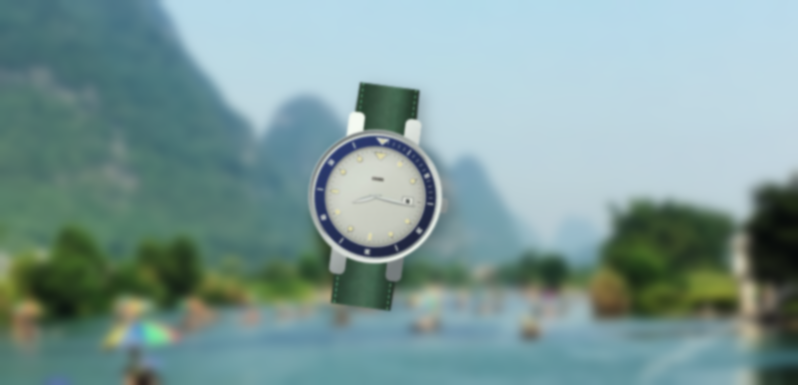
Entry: h=8 m=16
